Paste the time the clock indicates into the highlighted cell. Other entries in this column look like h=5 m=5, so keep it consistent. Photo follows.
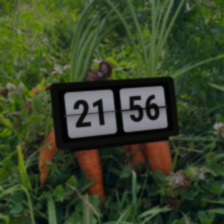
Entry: h=21 m=56
